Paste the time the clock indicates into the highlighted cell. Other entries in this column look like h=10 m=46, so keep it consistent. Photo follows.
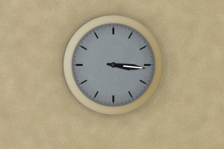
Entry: h=3 m=16
